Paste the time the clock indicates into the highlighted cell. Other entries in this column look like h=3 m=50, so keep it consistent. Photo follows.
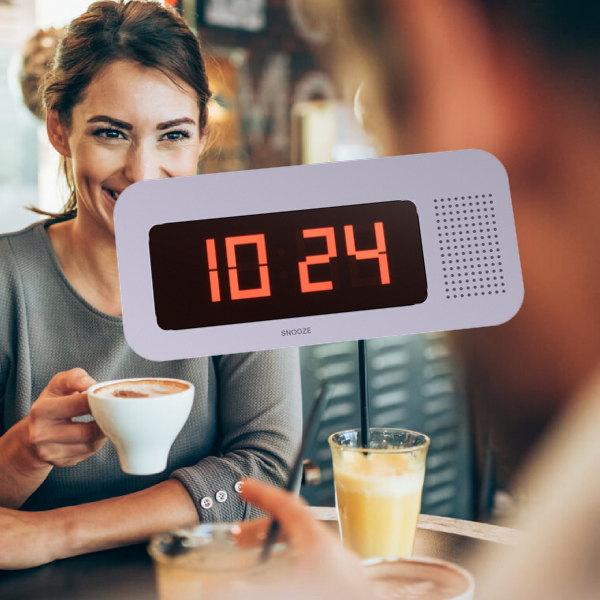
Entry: h=10 m=24
